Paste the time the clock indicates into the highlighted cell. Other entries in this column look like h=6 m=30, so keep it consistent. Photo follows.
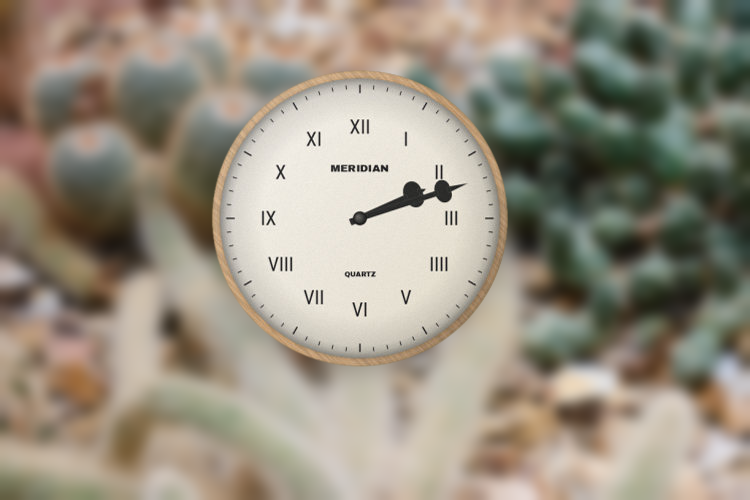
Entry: h=2 m=12
